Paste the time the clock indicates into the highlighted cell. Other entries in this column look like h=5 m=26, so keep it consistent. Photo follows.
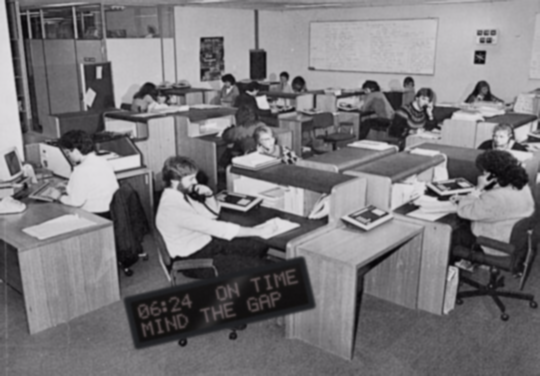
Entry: h=6 m=24
